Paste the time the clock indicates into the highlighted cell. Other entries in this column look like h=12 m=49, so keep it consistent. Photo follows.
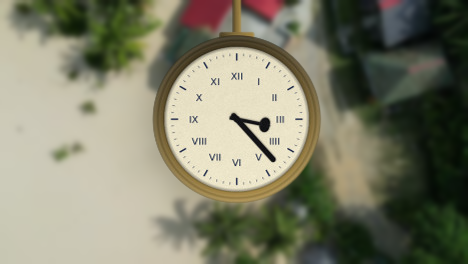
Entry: h=3 m=23
